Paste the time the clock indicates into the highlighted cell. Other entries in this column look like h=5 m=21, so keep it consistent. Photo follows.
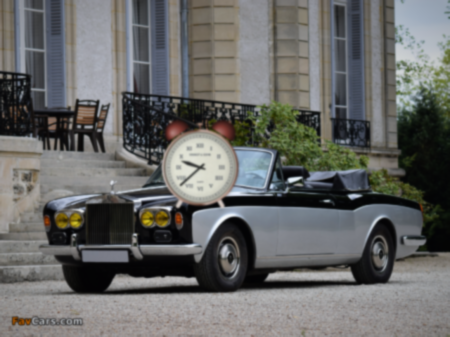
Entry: h=9 m=38
